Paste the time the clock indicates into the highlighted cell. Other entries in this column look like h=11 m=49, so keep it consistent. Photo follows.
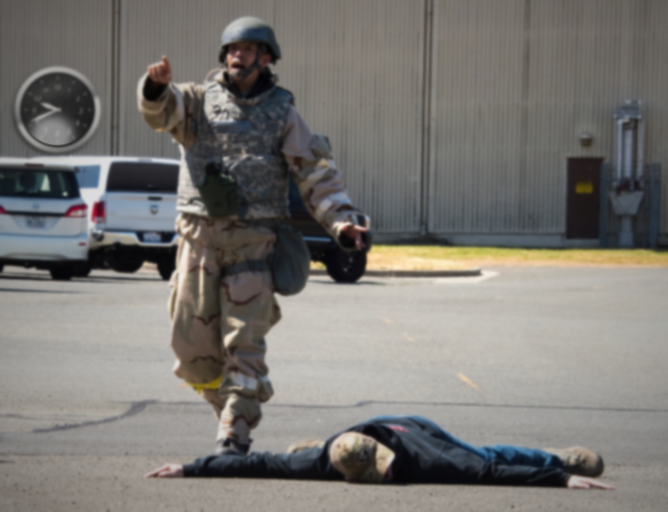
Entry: h=9 m=41
